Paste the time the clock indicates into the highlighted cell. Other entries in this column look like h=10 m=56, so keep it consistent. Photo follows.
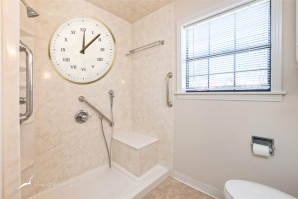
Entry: h=12 m=8
